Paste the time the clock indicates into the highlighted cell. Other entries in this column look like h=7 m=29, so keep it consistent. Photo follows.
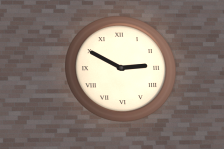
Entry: h=2 m=50
